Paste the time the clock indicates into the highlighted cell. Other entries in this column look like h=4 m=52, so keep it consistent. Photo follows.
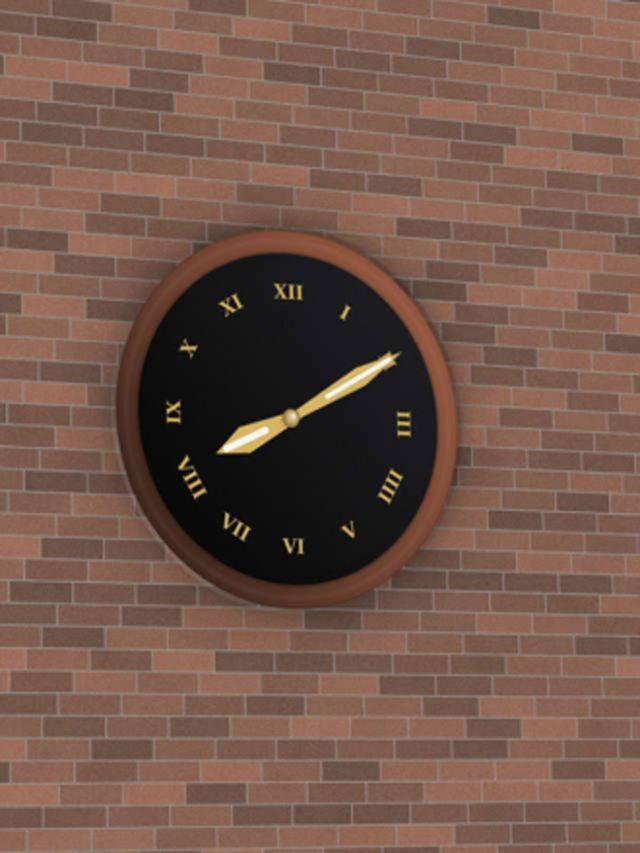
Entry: h=8 m=10
